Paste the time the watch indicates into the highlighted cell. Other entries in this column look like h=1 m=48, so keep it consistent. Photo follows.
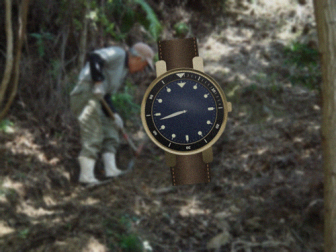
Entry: h=8 m=43
